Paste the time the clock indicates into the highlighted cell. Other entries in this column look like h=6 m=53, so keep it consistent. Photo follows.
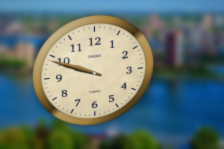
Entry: h=9 m=49
